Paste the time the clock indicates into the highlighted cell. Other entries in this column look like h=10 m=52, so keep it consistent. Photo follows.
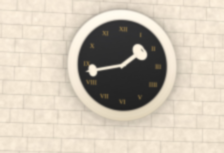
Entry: h=1 m=43
